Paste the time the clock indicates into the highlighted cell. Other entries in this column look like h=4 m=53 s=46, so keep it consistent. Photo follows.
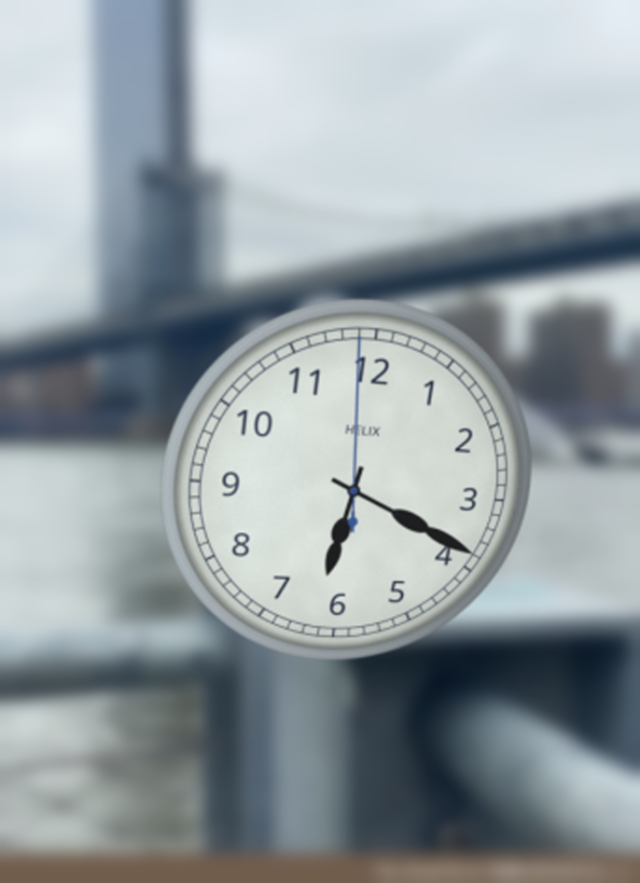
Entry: h=6 m=18 s=59
